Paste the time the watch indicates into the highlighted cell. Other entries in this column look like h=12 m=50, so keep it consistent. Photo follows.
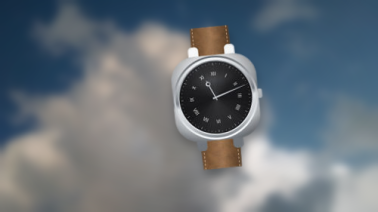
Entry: h=11 m=12
